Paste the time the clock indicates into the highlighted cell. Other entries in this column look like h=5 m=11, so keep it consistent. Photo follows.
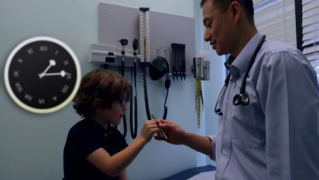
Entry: h=1 m=14
